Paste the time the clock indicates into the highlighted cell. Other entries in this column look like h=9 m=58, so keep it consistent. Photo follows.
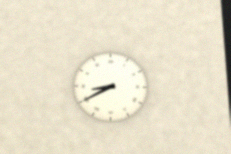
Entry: h=8 m=40
